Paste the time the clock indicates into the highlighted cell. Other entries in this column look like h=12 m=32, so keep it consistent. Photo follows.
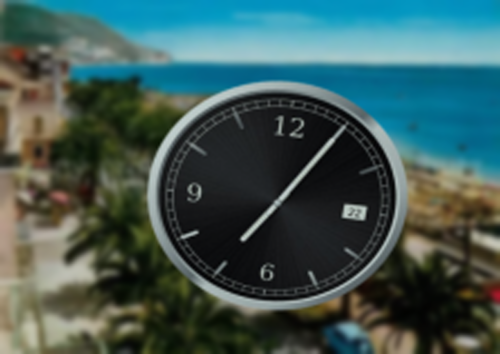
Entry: h=7 m=5
